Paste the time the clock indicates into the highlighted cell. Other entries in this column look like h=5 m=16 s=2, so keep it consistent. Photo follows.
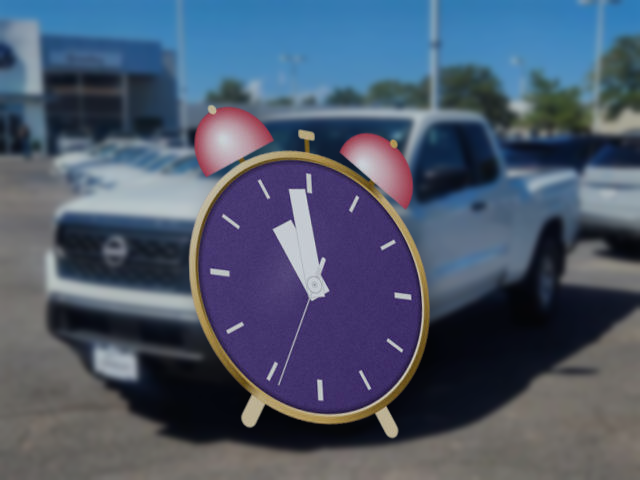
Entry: h=10 m=58 s=34
